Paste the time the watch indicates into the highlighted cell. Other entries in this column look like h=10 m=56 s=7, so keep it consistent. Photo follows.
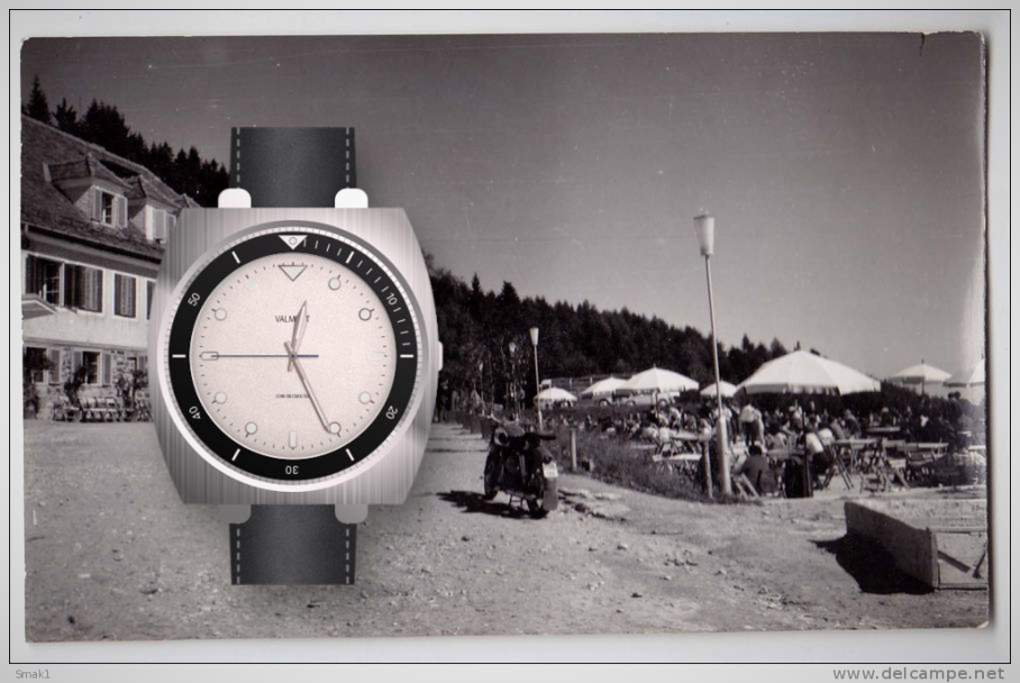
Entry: h=12 m=25 s=45
